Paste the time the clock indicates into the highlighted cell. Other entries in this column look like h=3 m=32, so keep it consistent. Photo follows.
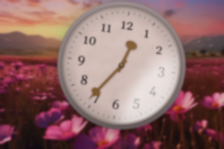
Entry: h=12 m=36
